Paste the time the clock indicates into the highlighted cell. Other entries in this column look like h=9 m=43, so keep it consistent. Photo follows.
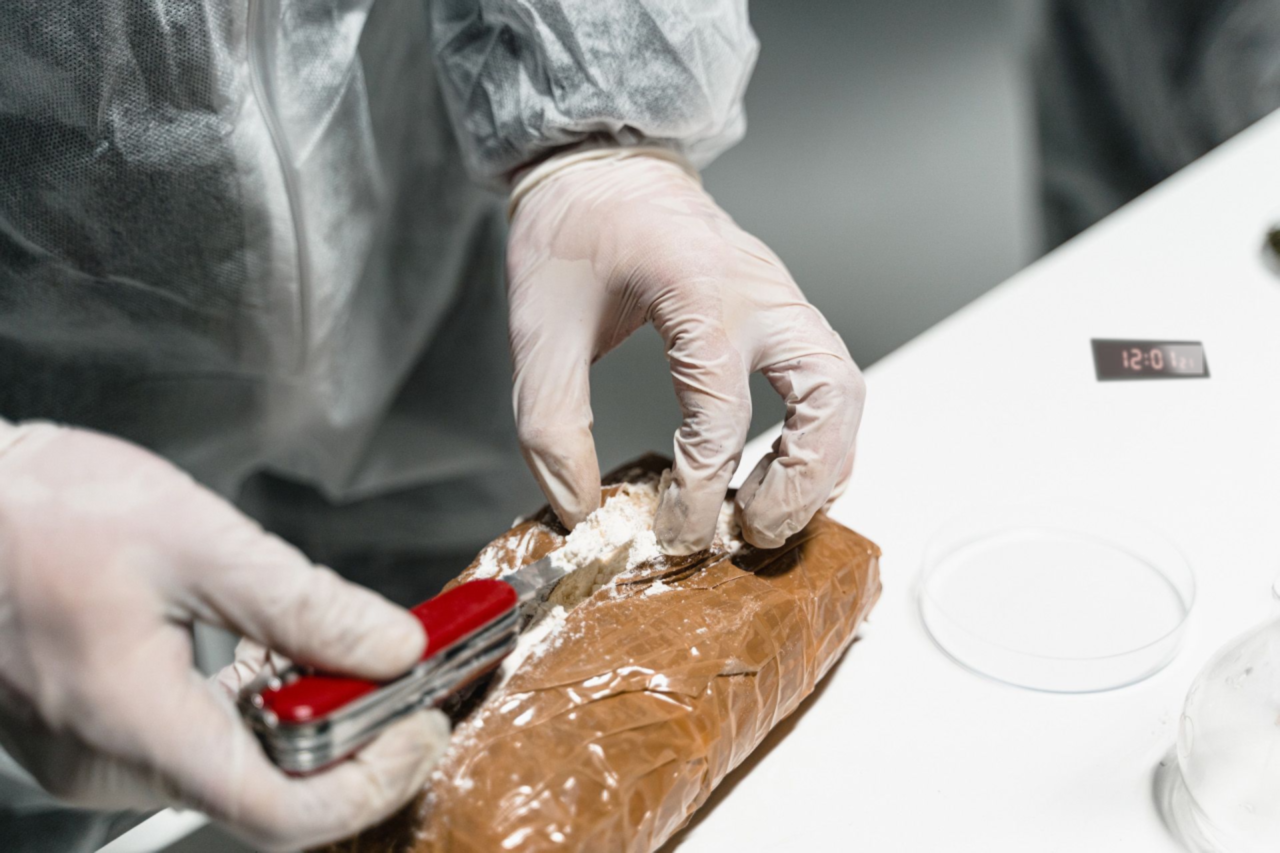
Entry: h=12 m=1
